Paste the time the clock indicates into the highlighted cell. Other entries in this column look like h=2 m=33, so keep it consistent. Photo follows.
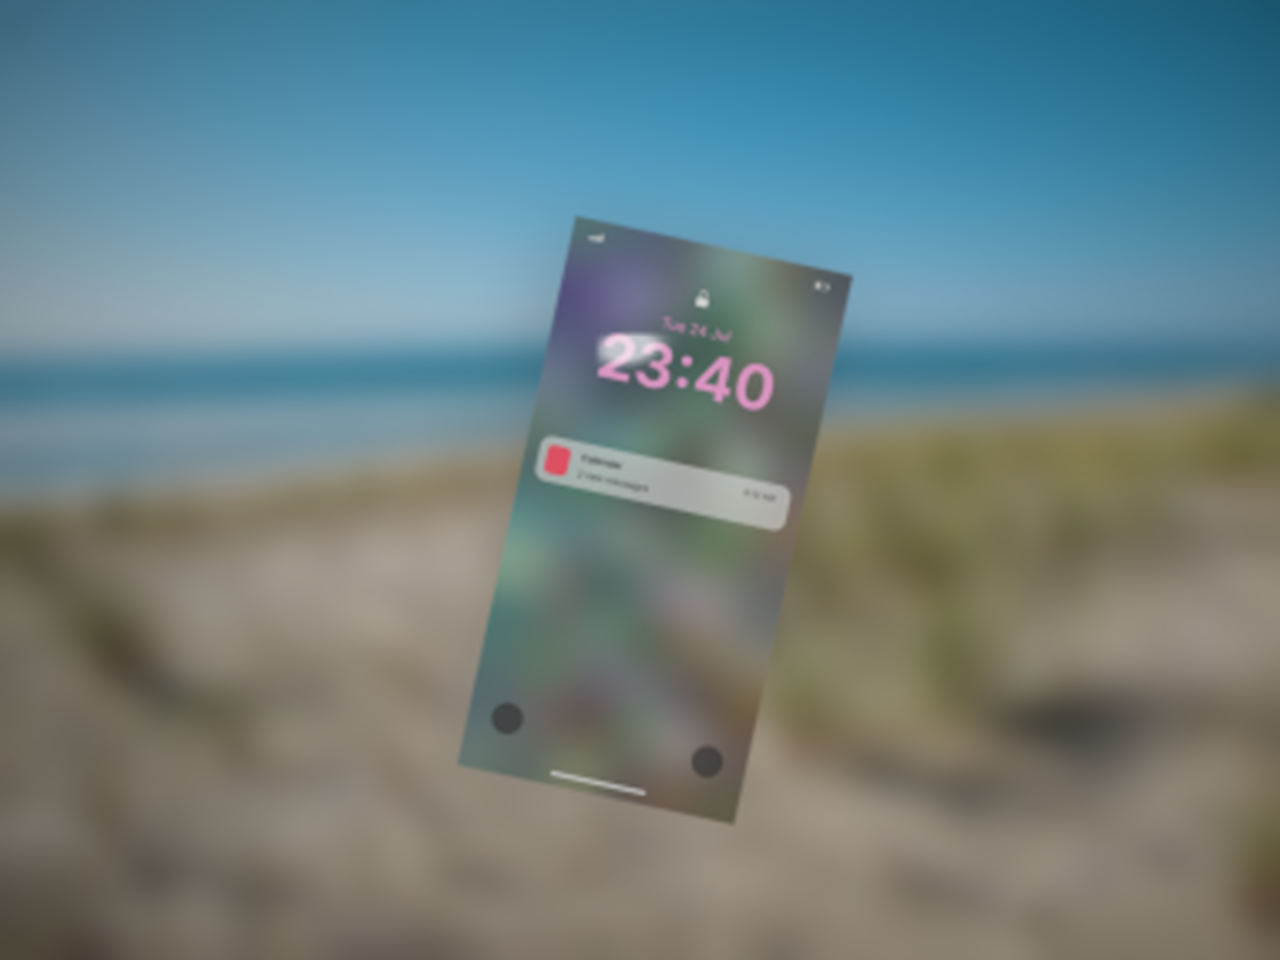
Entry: h=23 m=40
